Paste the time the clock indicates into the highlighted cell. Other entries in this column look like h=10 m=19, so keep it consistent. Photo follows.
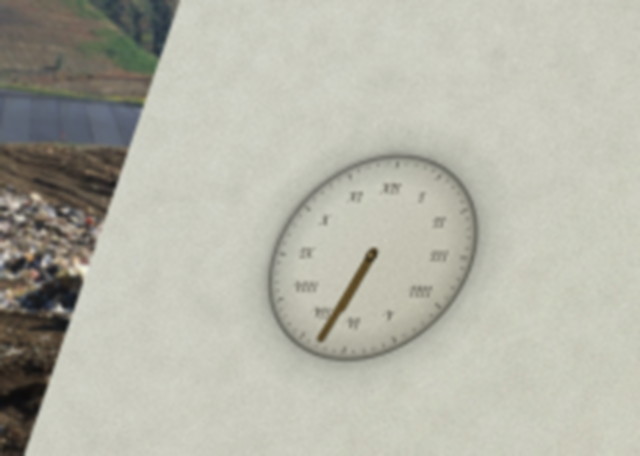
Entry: h=6 m=33
